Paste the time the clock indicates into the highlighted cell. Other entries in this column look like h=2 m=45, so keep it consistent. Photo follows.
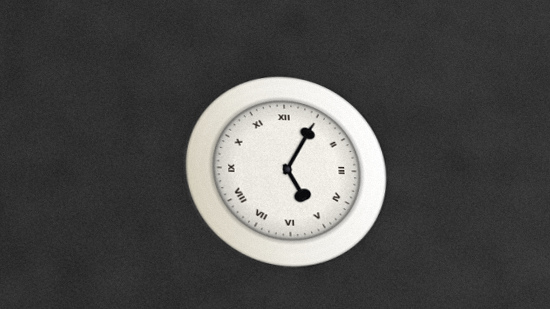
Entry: h=5 m=5
